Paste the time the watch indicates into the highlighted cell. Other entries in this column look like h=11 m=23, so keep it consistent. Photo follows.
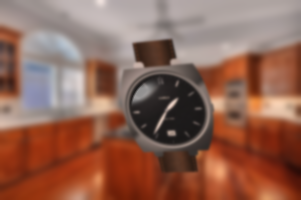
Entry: h=1 m=36
